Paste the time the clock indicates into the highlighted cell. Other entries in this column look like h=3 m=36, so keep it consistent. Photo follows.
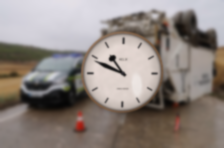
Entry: h=10 m=49
